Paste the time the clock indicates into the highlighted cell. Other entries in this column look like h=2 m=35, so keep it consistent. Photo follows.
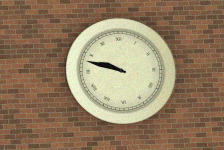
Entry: h=9 m=48
